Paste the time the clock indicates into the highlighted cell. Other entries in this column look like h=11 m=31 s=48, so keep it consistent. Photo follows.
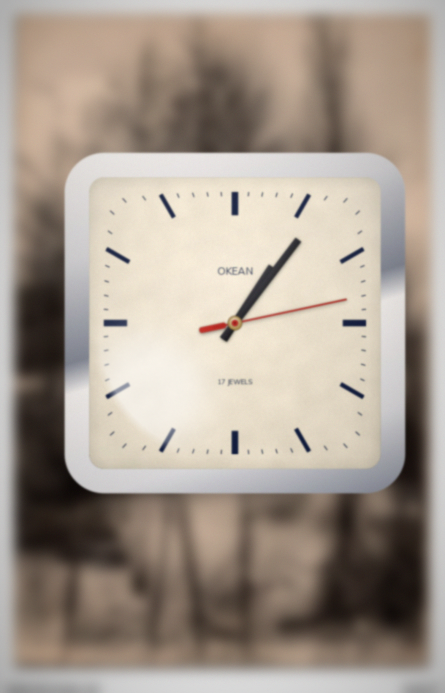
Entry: h=1 m=6 s=13
